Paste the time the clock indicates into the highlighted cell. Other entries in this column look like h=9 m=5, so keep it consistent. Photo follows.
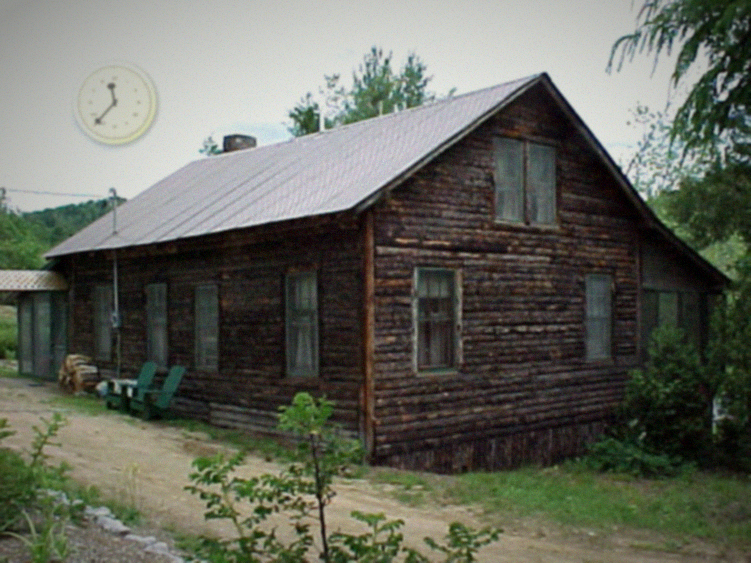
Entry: h=11 m=37
